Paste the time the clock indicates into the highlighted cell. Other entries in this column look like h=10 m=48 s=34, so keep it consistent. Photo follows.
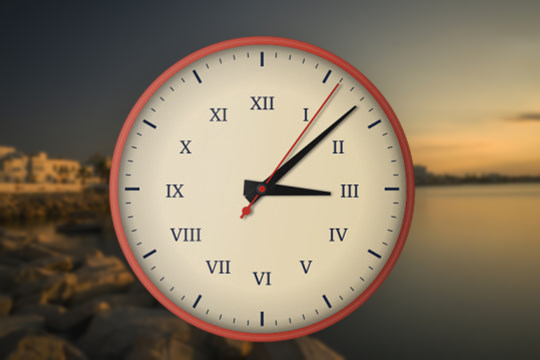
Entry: h=3 m=8 s=6
